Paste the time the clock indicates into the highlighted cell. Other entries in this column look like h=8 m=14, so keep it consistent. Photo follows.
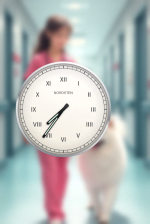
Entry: h=7 m=36
